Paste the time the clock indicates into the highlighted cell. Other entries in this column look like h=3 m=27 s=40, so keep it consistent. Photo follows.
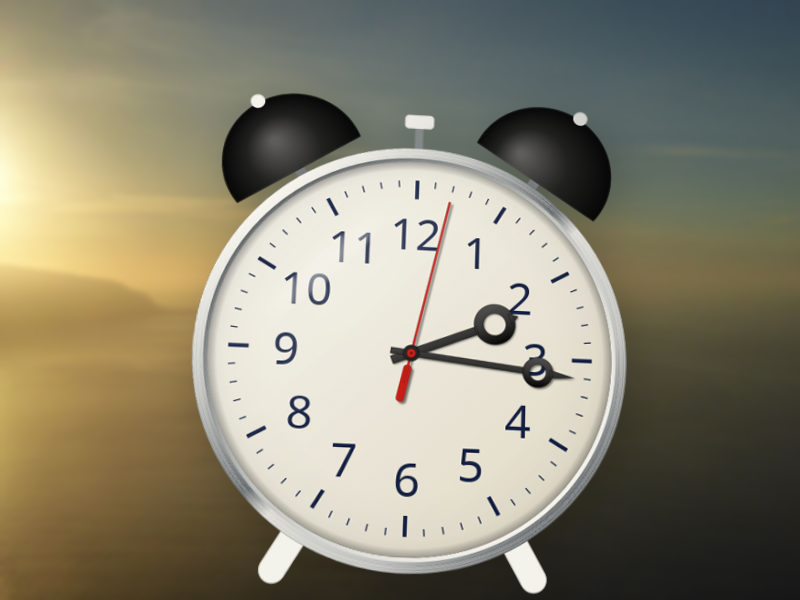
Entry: h=2 m=16 s=2
